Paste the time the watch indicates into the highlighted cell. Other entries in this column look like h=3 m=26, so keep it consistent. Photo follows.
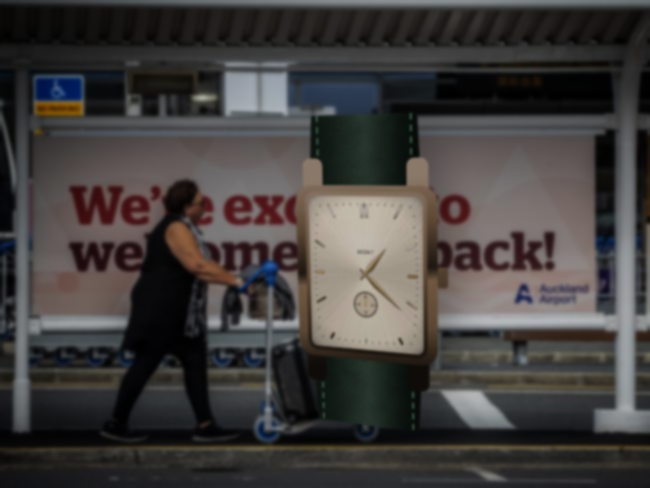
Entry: h=1 m=22
